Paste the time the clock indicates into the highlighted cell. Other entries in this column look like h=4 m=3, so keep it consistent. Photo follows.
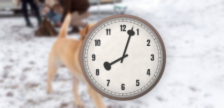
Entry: h=8 m=3
